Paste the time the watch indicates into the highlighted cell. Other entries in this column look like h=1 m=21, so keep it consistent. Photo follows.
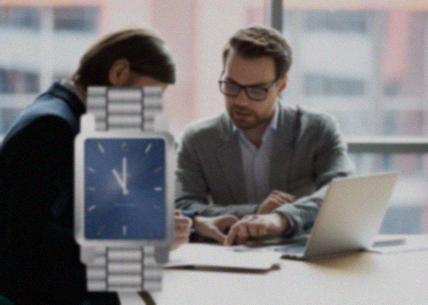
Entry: h=11 m=0
